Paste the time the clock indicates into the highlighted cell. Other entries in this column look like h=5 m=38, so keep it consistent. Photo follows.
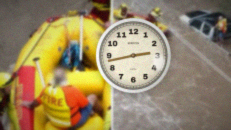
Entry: h=2 m=43
